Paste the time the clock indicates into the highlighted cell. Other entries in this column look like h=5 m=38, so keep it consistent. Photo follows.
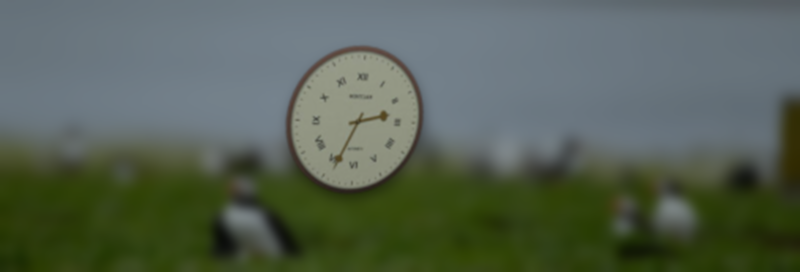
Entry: h=2 m=34
